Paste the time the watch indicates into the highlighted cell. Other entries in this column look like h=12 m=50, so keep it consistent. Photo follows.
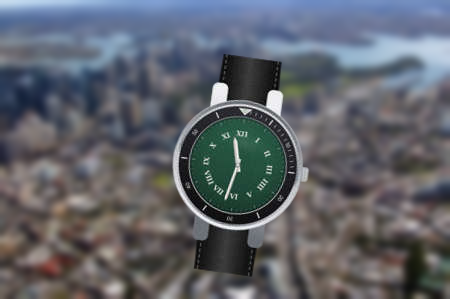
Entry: h=11 m=32
